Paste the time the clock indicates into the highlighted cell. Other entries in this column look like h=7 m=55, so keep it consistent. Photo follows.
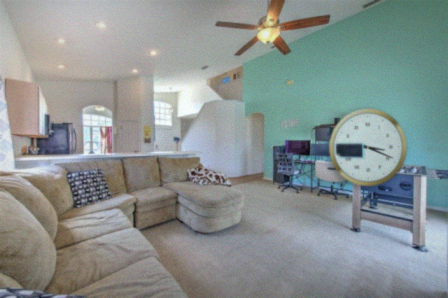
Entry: h=3 m=19
